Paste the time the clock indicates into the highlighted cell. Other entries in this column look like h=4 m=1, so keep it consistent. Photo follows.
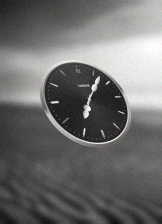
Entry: h=7 m=7
